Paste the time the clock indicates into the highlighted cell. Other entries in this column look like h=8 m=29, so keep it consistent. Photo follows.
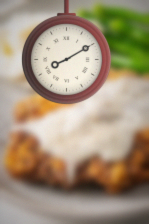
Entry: h=8 m=10
